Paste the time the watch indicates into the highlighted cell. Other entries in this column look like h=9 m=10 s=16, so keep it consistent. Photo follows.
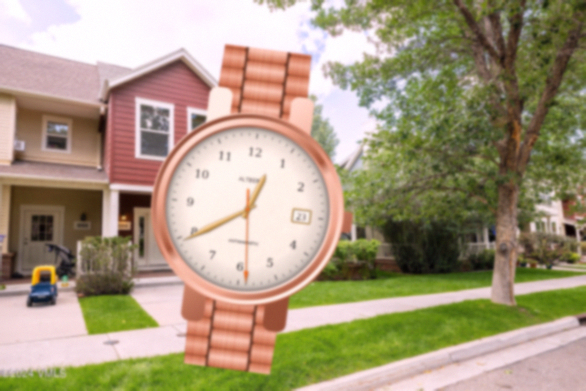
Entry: h=12 m=39 s=29
